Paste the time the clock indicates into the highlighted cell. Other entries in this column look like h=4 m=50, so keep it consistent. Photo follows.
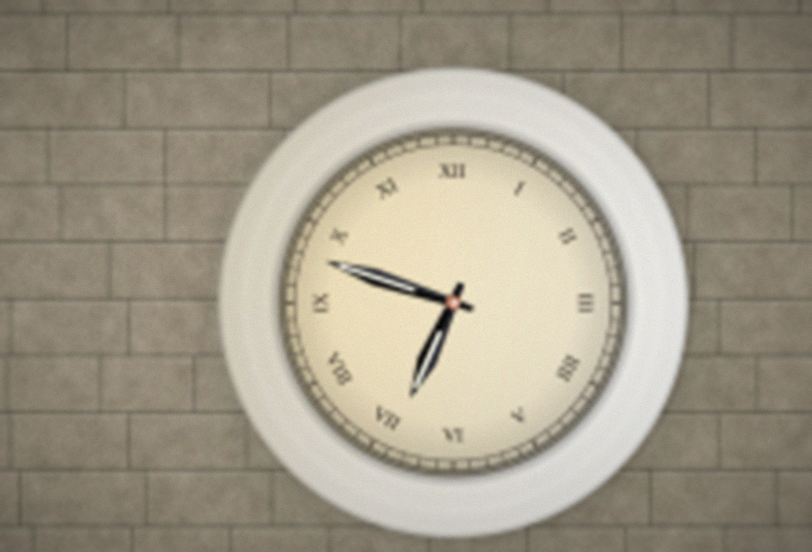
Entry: h=6 m=48
